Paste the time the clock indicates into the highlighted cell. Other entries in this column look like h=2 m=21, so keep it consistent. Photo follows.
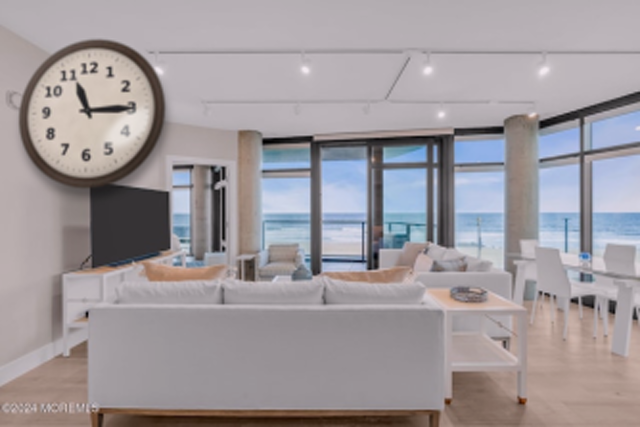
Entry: h=11 m=15
